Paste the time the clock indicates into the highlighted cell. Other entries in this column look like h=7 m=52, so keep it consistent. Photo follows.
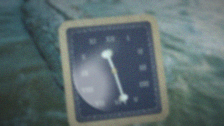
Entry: h=11 m=28
